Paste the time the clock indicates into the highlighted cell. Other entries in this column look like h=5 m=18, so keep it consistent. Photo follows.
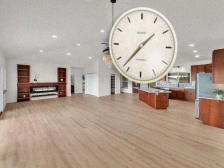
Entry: h=1 m=37
